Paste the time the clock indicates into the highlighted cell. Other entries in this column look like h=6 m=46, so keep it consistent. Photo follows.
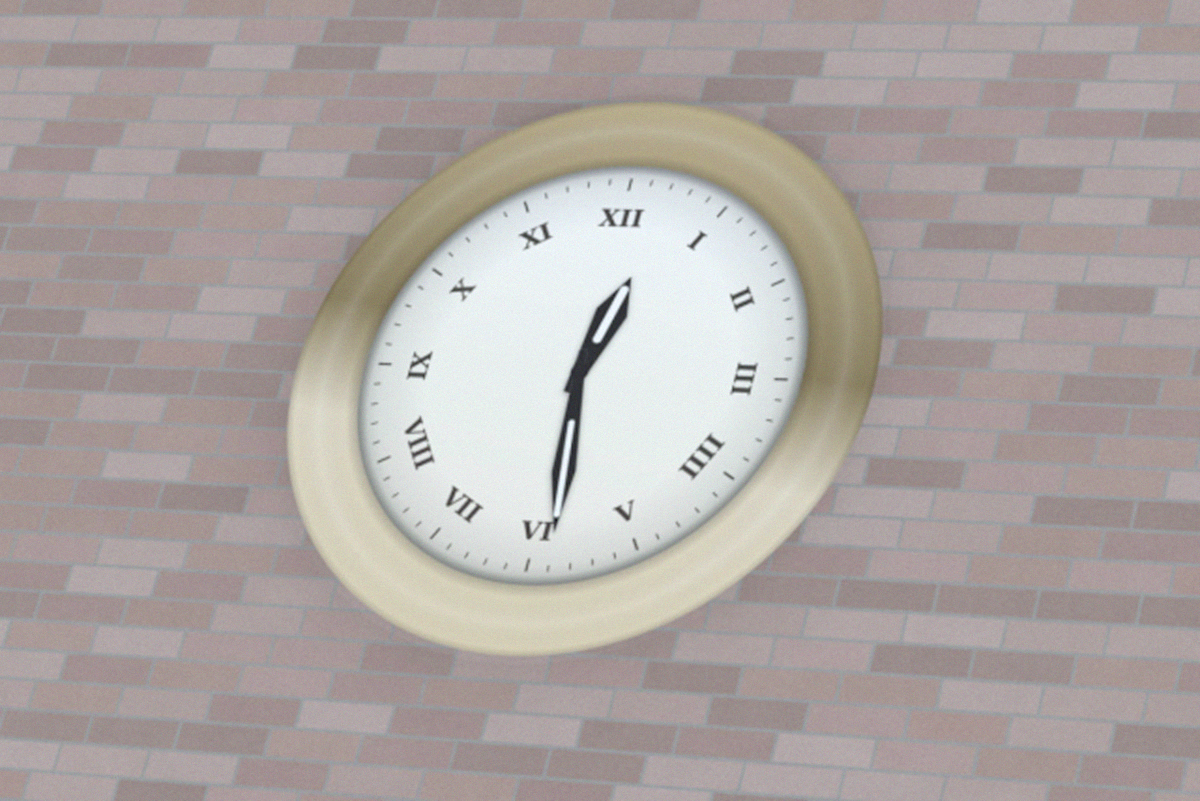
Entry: h=12 m=29
